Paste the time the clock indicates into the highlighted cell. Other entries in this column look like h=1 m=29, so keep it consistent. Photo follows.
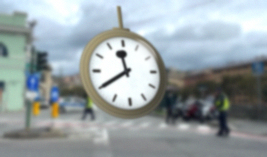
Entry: h=11 m=40
